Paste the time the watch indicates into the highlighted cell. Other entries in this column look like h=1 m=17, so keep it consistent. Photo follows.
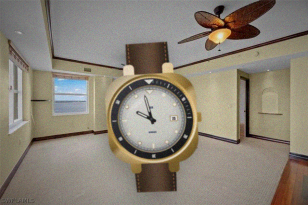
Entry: h=9 m=58
